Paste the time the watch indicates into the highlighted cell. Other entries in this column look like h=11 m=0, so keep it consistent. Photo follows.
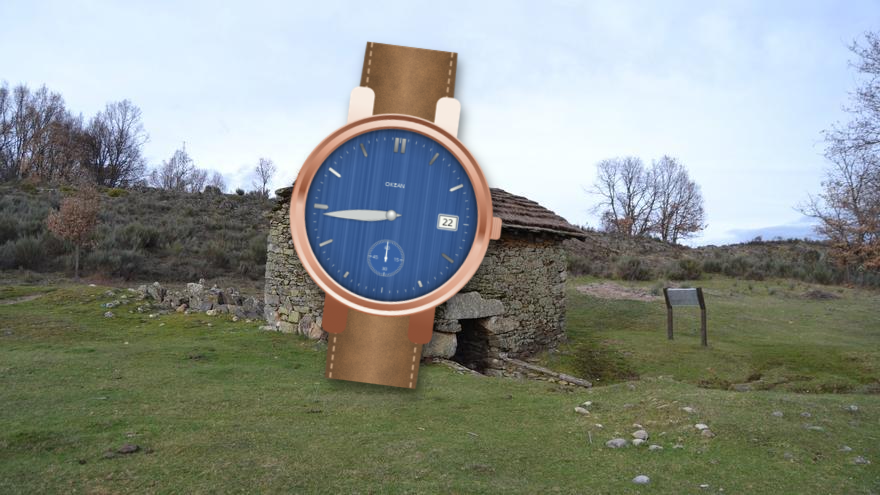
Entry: h=8 m=44
